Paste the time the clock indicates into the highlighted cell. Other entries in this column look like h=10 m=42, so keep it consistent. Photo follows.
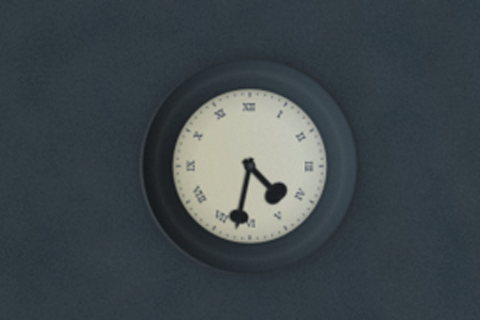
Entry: h=4 m=32
